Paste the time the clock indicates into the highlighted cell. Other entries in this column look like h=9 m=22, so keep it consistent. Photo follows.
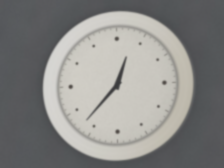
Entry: h=12 m=37
